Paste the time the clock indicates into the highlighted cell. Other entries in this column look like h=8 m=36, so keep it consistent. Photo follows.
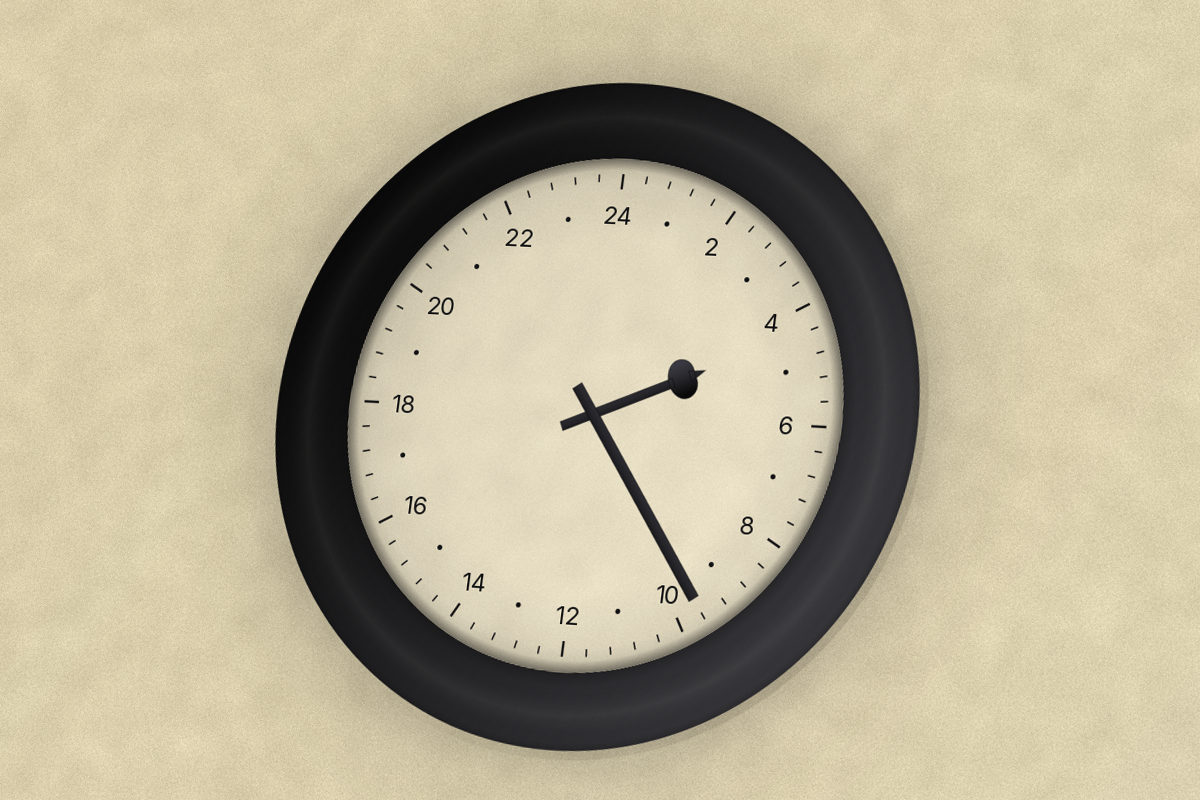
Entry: h=4 m=24
